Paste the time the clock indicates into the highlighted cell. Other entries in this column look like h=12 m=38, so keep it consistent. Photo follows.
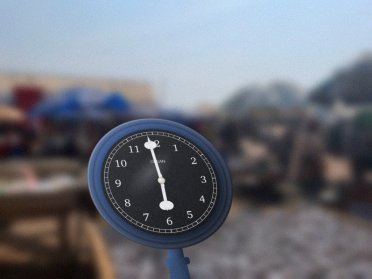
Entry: h=5 m=59
